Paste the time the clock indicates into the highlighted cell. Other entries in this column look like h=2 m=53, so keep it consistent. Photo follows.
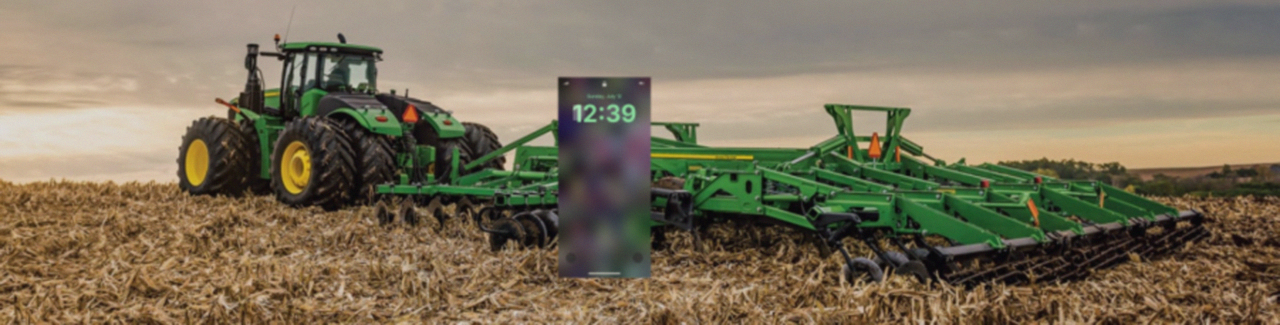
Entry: h=12 m=39
